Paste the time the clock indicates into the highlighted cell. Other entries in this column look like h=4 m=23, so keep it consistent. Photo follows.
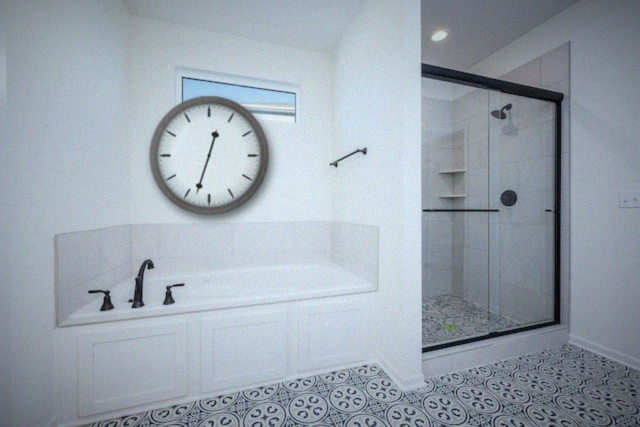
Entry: h=12 m=33
